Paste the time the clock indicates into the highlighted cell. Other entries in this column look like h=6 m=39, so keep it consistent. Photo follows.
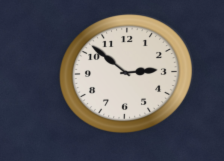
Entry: h=2 m=52
